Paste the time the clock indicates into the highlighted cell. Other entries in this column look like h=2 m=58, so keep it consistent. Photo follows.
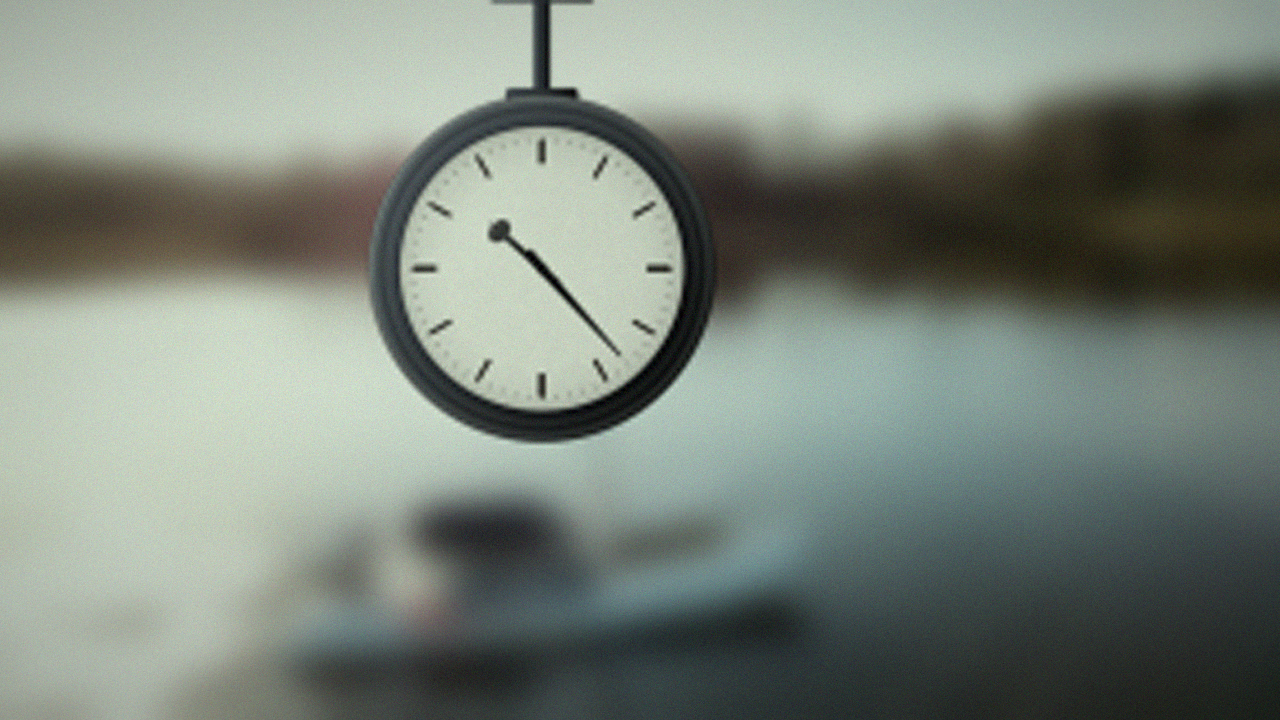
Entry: h=10 m=23
